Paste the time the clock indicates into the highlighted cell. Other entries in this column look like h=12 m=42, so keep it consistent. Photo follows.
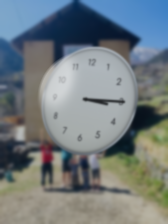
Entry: h=3 m=15
